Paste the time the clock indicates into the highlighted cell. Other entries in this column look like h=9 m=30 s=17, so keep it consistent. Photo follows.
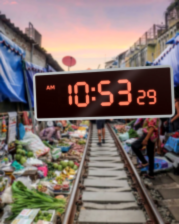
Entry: h=10 m=53 s=29
